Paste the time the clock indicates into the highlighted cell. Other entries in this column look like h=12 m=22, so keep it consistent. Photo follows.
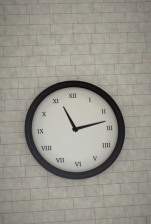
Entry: h=11 m=13
